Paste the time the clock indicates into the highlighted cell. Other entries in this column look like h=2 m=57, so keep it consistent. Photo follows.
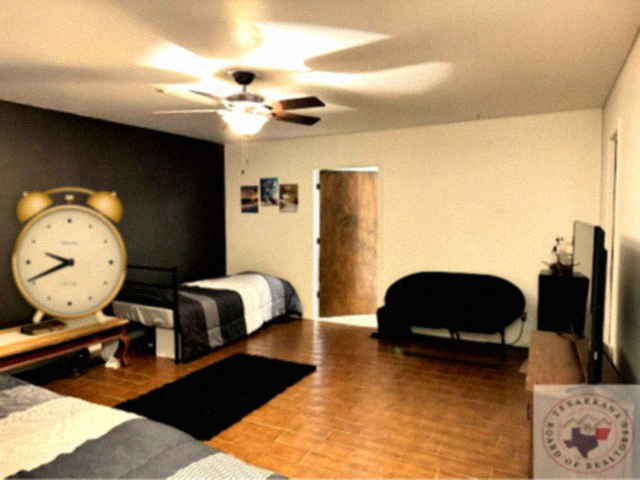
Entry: h=9 m=41
